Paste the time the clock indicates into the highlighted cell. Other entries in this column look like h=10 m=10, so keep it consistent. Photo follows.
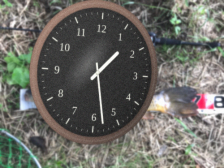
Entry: h=1 m=28
